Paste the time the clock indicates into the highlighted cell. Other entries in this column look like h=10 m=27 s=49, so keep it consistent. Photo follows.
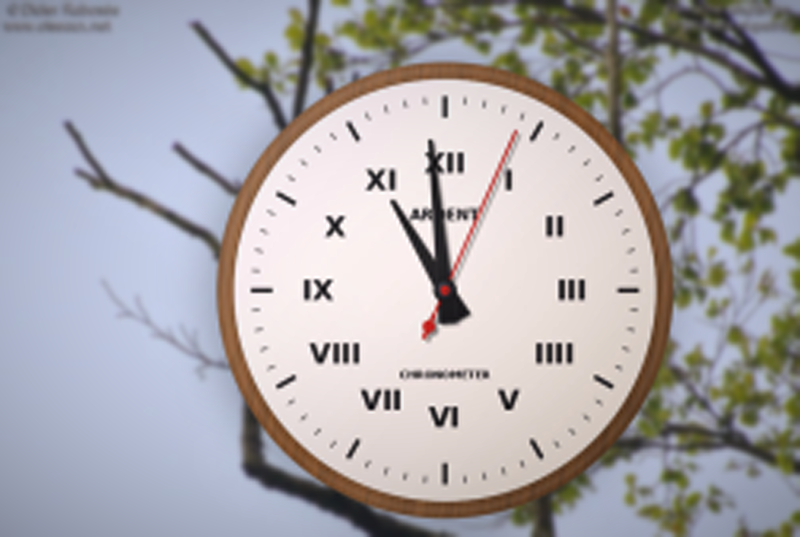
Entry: h=10 m=59 s=4
